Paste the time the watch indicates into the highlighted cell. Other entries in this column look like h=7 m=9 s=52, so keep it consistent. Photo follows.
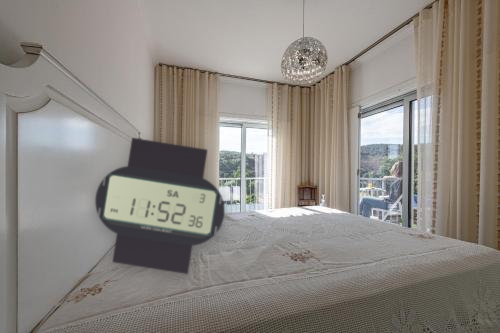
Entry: h=11 m=52 s=36
